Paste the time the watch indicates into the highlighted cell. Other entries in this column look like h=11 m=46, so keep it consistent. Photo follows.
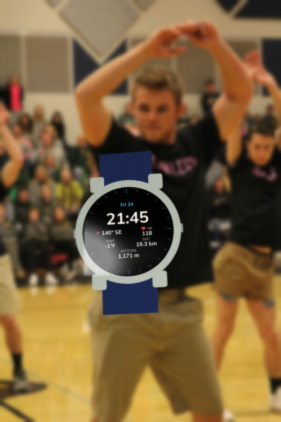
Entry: h=21 m=45
